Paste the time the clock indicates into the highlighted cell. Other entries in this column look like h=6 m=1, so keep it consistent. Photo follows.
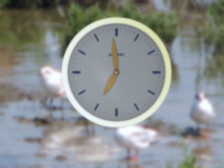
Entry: h=6 m=59
